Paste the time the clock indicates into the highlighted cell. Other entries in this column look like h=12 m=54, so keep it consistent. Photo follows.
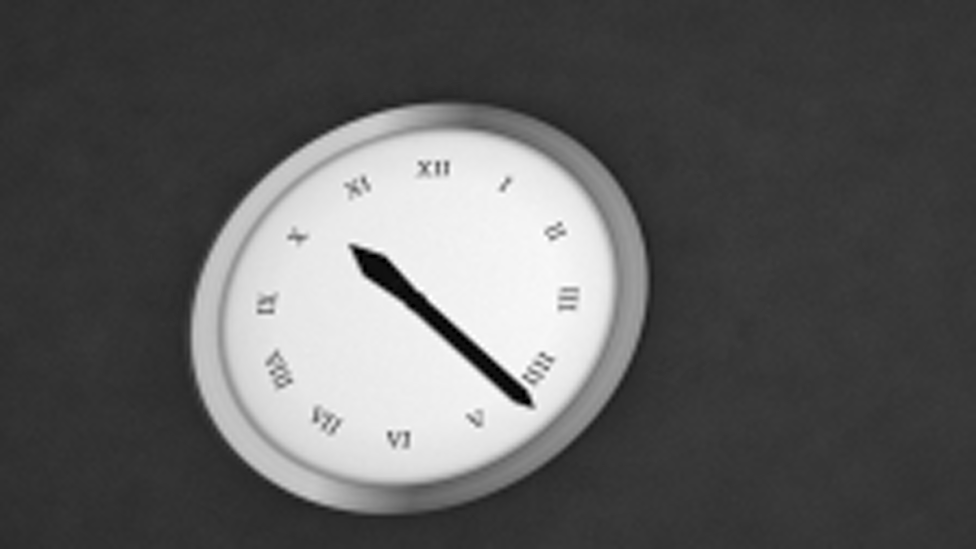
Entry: h=10 m=22
